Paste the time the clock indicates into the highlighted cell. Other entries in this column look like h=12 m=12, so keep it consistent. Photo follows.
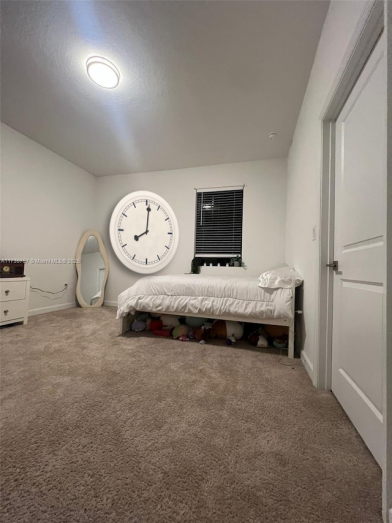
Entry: h=8 m=1
